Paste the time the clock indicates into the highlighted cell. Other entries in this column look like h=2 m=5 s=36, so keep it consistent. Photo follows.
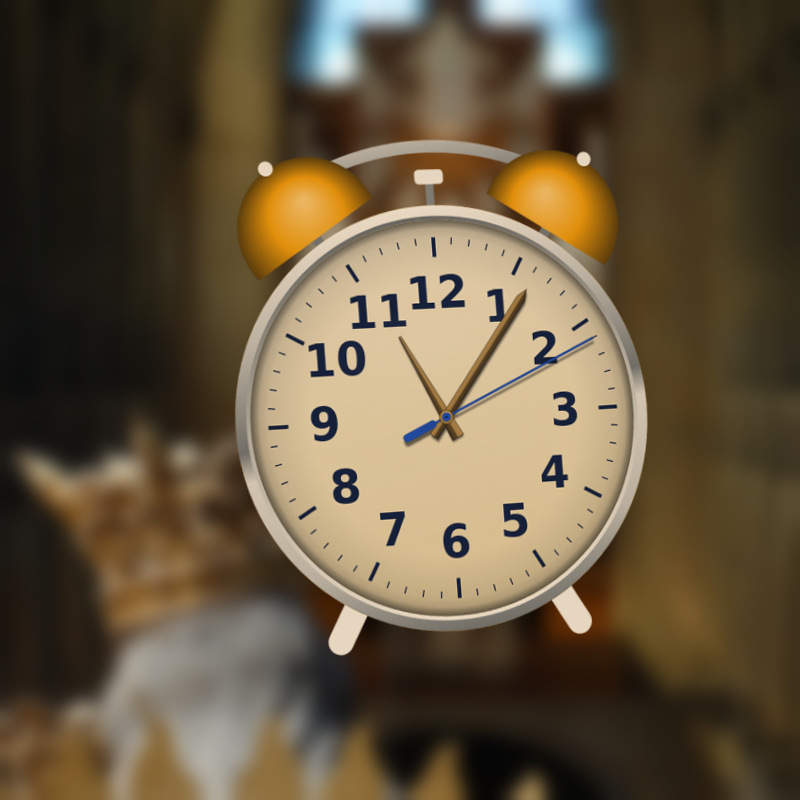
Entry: h=11 m=6 s=11
